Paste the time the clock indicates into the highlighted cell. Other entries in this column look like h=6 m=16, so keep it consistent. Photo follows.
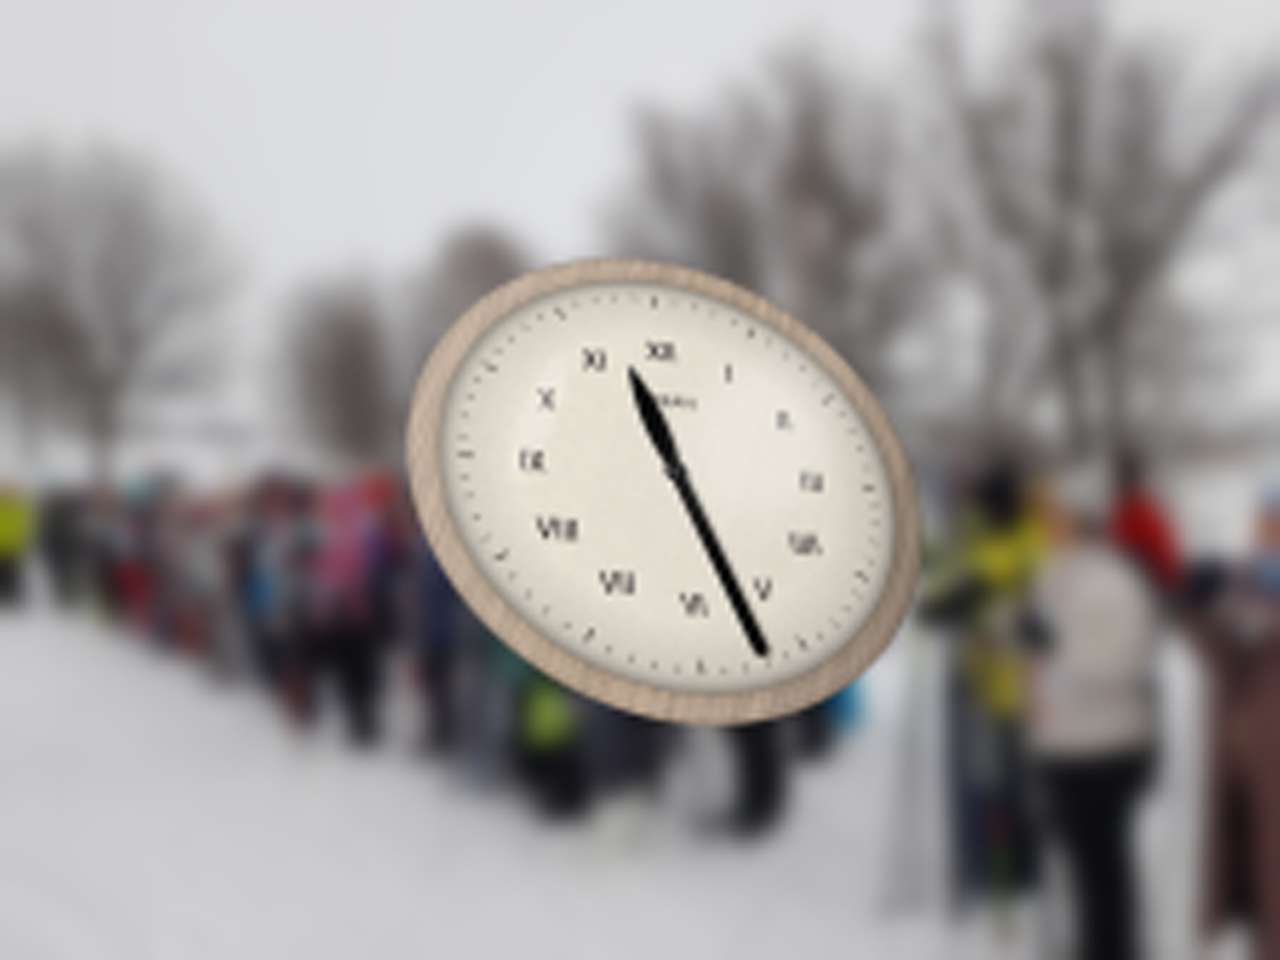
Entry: h=11 m=27
